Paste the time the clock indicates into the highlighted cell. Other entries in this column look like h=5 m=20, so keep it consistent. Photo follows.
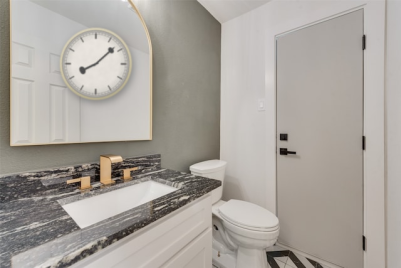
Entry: h=8 m=8
